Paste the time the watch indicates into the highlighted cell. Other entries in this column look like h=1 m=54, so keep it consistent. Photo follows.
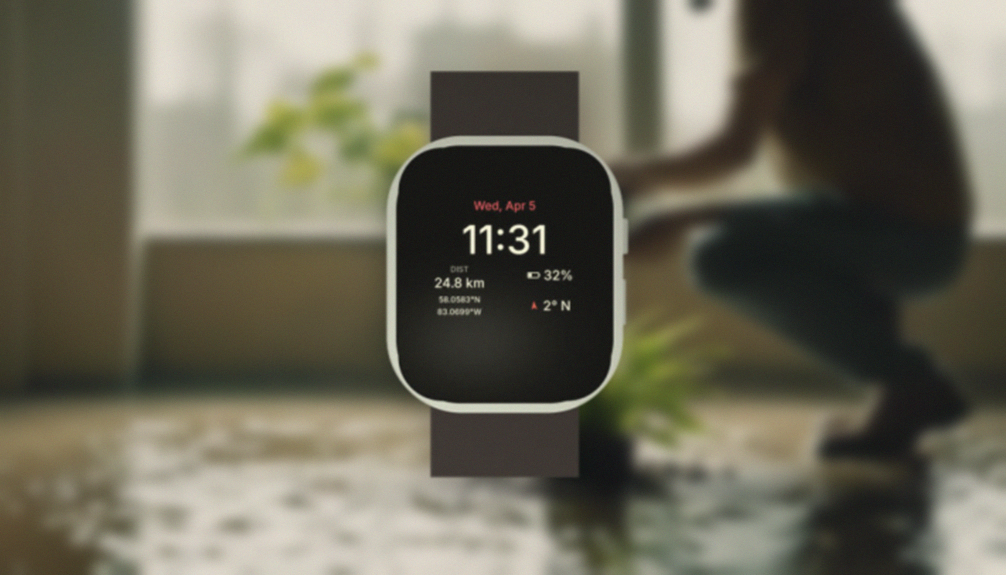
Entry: h=11 m=31
